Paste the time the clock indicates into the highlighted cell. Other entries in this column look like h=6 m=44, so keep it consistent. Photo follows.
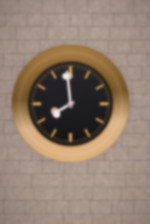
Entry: h=7 m=59
